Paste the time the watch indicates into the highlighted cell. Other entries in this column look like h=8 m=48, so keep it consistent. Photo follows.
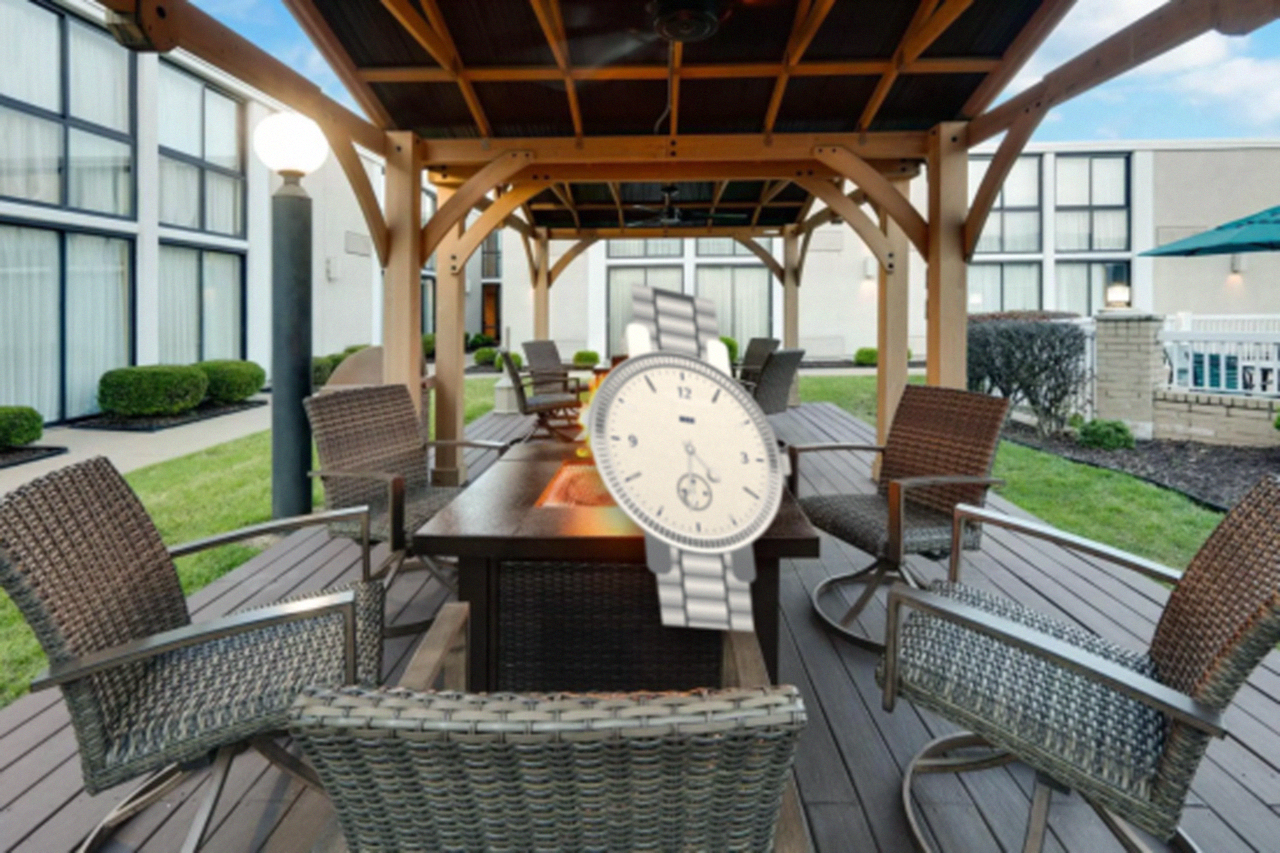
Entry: h=4 m=31
